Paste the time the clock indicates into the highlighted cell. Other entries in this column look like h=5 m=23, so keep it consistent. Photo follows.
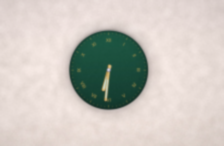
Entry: h=6 m=31
